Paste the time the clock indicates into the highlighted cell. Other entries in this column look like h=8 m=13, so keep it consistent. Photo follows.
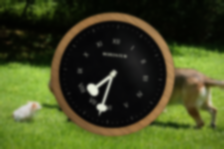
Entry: h=7 m=32
